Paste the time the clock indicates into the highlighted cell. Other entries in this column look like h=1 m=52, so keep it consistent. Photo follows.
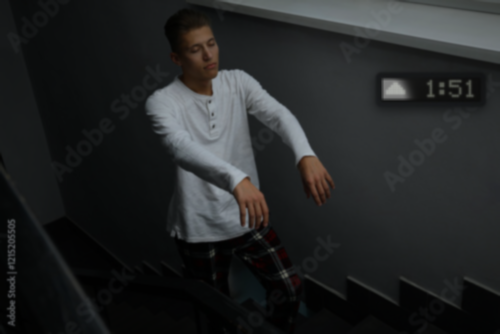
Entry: h=1 m=51
